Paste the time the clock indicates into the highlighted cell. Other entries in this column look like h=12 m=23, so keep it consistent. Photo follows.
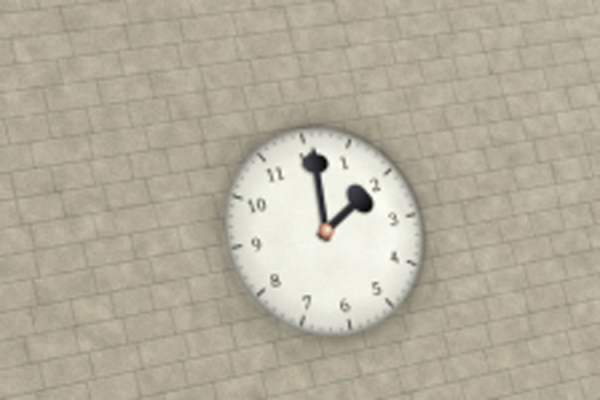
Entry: h=2 m=1
